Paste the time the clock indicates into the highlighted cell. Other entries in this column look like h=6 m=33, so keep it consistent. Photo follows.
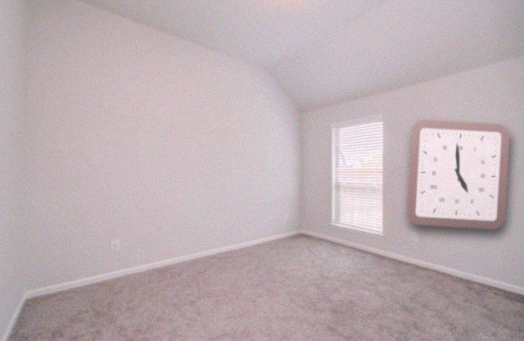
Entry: h=4 m=59
